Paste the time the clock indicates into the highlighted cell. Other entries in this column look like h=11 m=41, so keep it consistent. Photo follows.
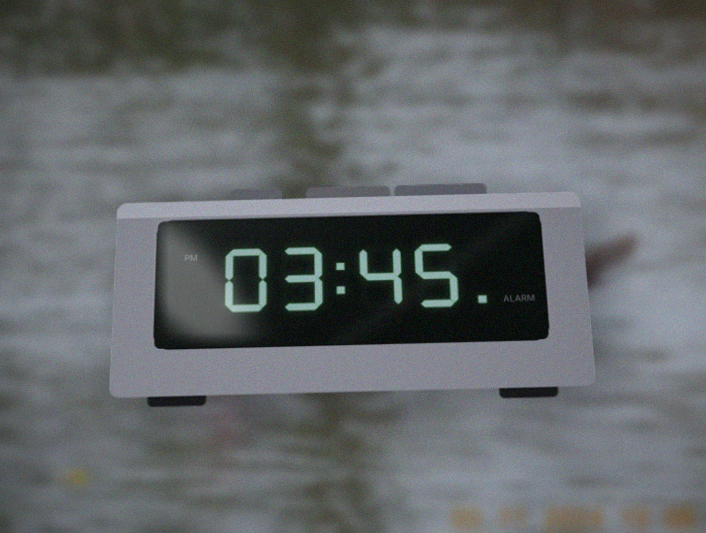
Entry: h=3 m=45
